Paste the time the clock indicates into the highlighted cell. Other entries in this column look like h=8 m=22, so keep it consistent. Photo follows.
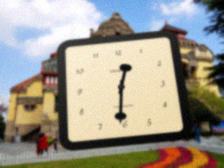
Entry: h=12 m=31
